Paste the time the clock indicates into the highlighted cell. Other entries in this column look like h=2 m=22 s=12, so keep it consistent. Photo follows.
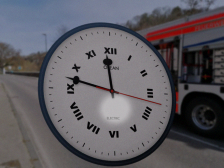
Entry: h=11 m=47 s=17
